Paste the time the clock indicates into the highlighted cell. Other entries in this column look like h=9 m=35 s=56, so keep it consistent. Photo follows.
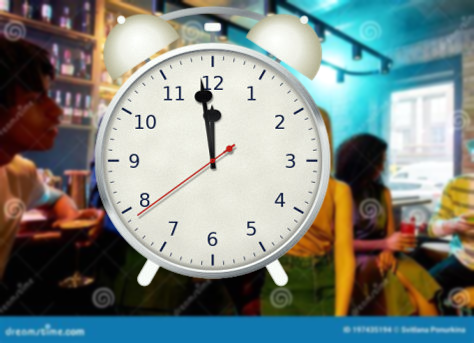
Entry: h=11 m=58 s=39
